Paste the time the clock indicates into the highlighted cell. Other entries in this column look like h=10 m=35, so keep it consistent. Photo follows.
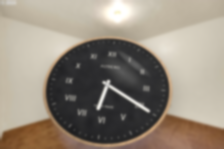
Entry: h=6 m=20
